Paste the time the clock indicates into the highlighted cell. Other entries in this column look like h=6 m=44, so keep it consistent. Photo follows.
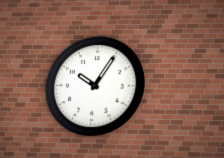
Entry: h=10 m=5
